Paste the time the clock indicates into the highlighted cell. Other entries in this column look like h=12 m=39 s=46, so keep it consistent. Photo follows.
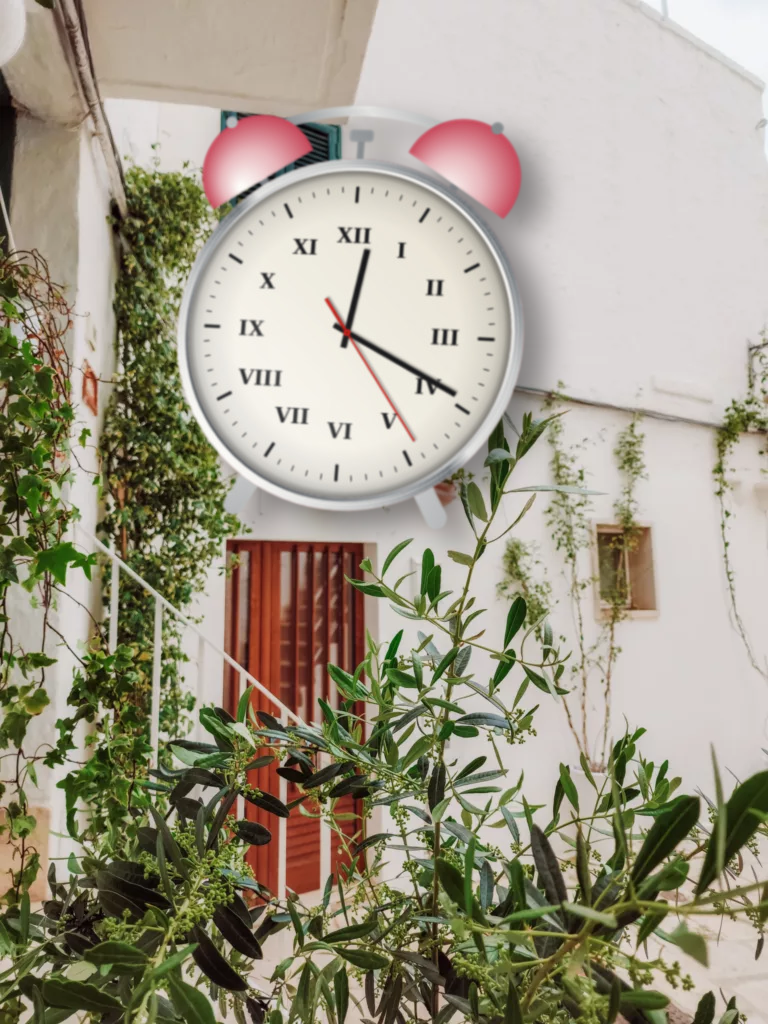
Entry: h=12 m=19 s=24
